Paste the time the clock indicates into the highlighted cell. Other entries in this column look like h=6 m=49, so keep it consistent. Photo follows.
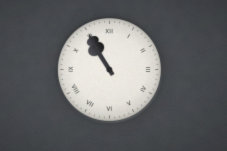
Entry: h=10 m=55
